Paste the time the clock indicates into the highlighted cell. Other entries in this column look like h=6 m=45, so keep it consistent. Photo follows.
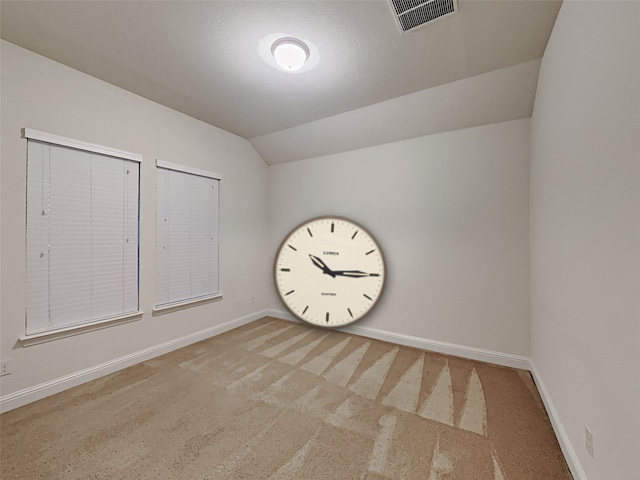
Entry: h=10 m=15
